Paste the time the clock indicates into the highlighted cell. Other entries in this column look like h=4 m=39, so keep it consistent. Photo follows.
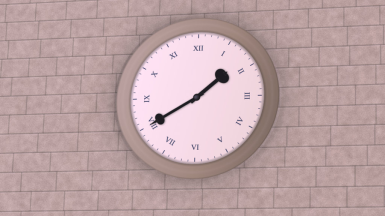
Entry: h=1 m=40
